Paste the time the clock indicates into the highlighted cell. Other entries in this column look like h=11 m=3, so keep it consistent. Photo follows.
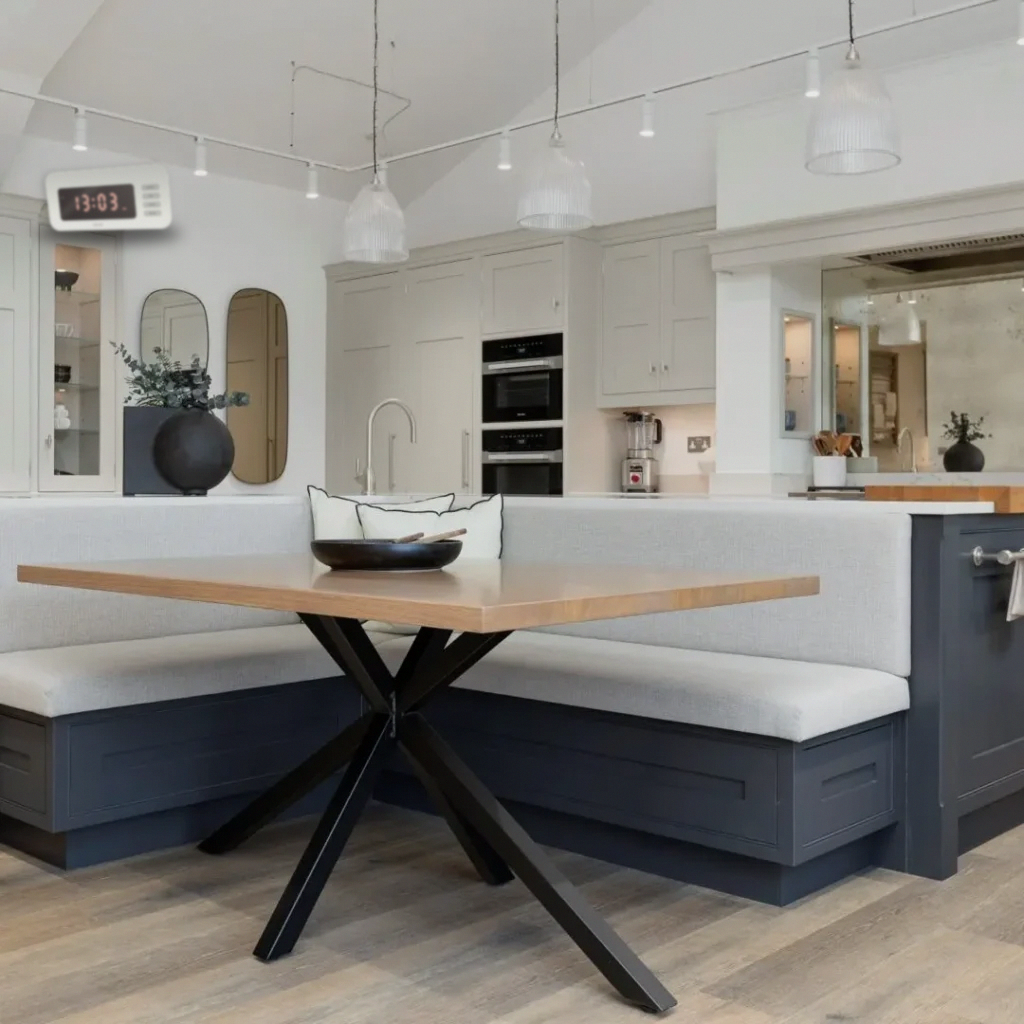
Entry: h=13 m=3
